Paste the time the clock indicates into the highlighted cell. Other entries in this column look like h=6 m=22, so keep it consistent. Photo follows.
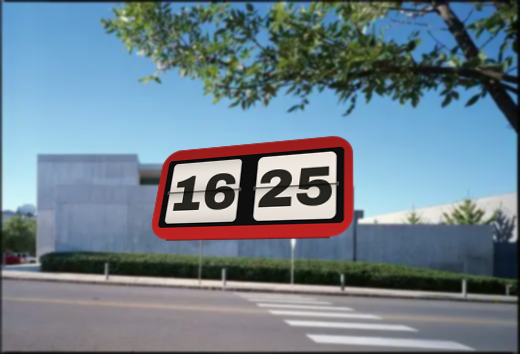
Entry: h=16 m=25
